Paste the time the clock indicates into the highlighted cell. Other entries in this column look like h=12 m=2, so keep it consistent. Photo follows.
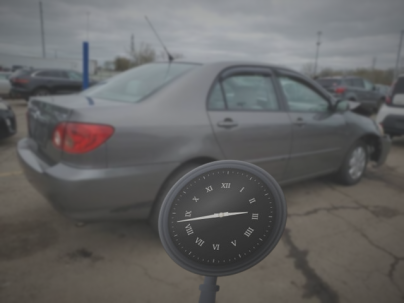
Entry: h=2 m=43
